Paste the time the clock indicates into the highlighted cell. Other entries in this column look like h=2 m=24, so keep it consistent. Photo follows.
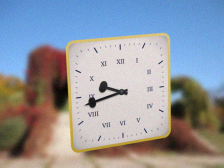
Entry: h=9 m=43
